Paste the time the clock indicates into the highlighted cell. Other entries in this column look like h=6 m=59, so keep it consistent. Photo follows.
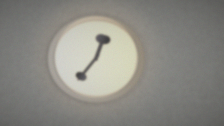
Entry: h=12 m=36
